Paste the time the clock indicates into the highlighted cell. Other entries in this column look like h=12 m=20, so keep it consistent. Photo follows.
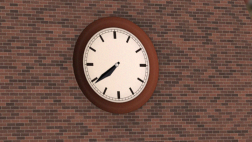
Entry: h=7 m=39
